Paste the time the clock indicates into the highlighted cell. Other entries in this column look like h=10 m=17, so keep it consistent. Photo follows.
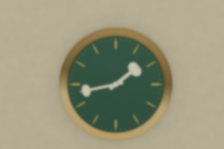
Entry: h=1 m=43
